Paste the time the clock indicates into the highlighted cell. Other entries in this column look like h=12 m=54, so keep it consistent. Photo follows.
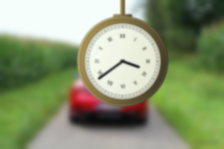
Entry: h=3 m=39
